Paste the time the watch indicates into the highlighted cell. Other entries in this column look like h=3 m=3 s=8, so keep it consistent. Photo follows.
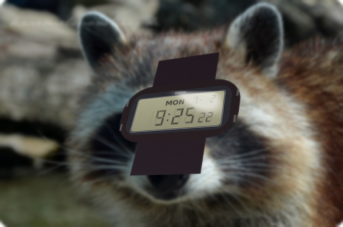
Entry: h=9 m=25 s=22
